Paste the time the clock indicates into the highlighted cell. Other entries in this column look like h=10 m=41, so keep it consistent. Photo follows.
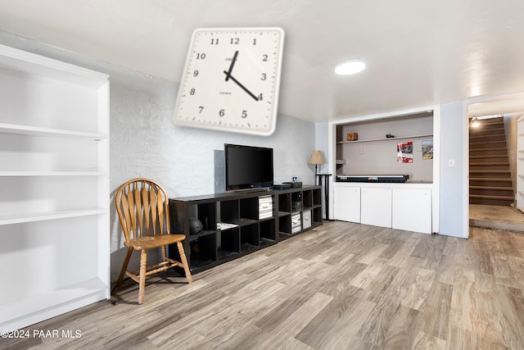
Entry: h=12 m=21
